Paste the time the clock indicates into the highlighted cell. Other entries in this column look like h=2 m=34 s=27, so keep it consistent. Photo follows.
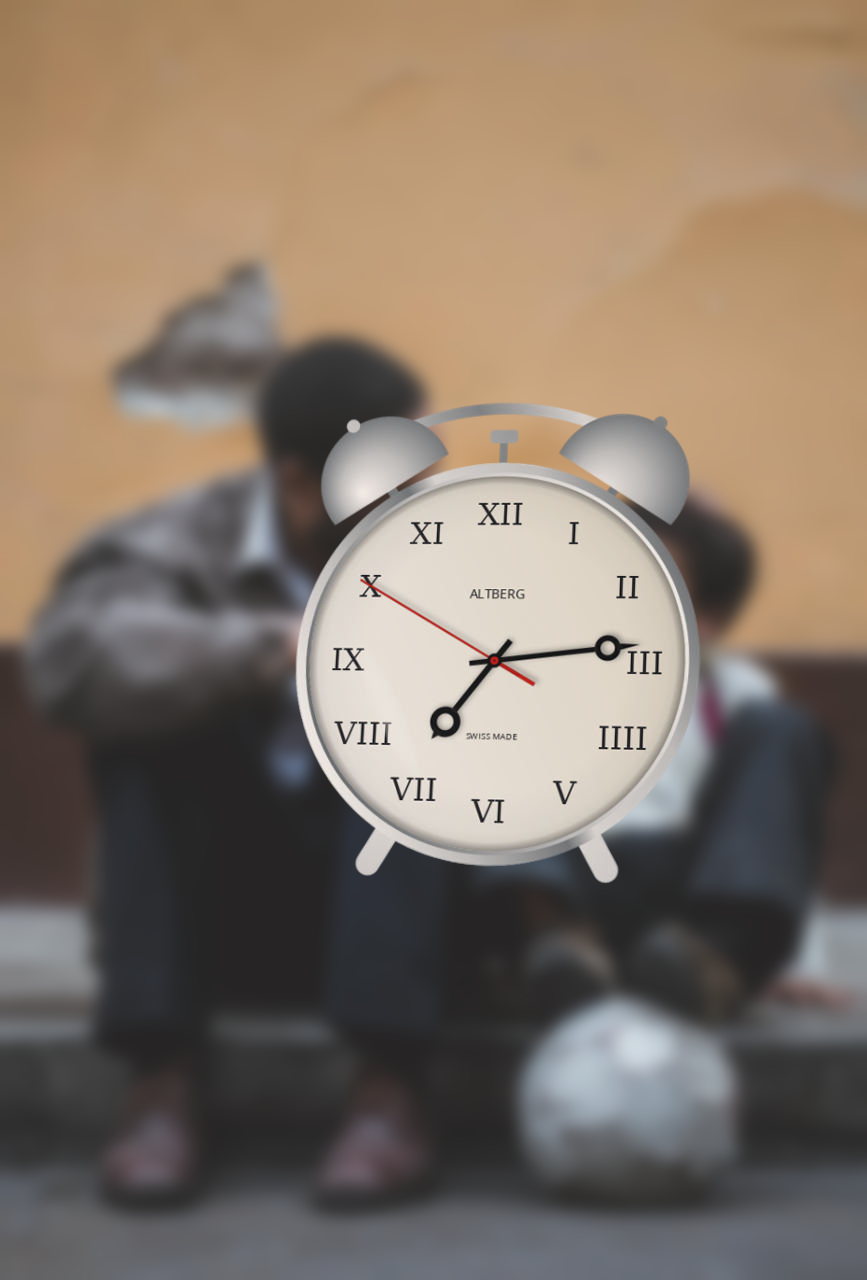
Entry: h=7 m=13 s=50
